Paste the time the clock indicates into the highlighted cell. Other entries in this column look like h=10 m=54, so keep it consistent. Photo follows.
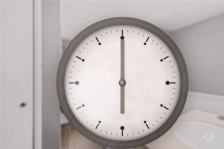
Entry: h=6 m=0
